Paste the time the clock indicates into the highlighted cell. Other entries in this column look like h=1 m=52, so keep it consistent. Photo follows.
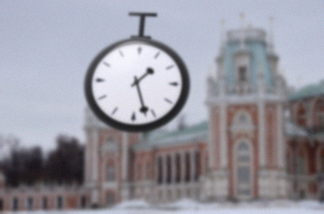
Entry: h=1 m=27
